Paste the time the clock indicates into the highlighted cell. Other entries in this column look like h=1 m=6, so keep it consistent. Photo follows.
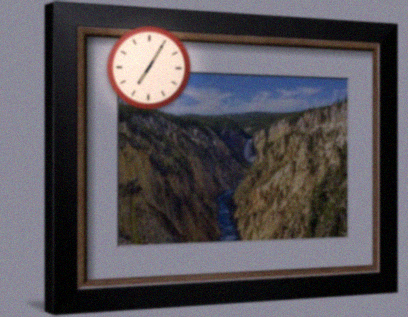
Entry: h=7 m=5
